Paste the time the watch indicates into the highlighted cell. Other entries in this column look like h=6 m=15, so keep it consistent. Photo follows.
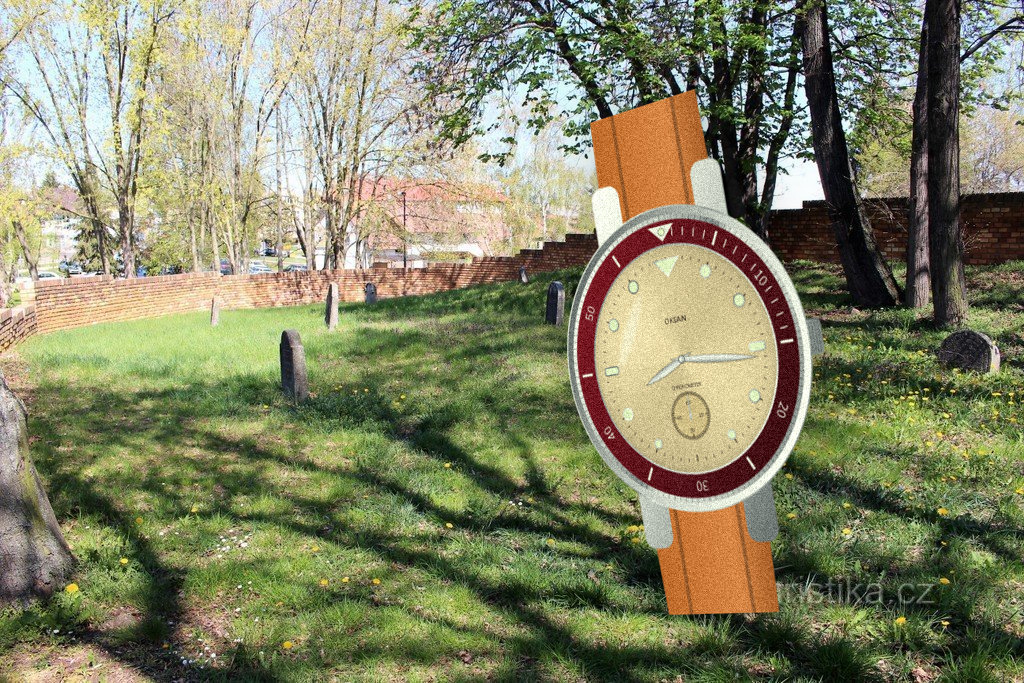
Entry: h=8 m=16
